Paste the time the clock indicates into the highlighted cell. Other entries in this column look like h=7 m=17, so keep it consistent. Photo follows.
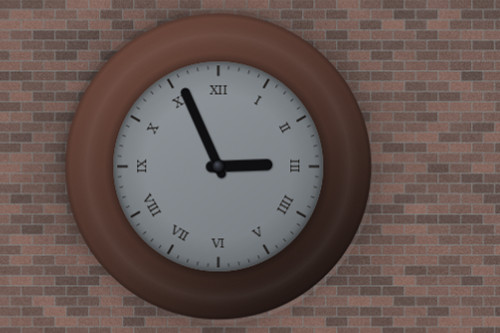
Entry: h=2 m=56
